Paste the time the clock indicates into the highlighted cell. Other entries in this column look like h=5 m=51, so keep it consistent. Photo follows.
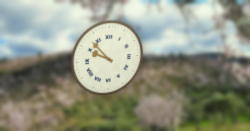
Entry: h=9 m=53
